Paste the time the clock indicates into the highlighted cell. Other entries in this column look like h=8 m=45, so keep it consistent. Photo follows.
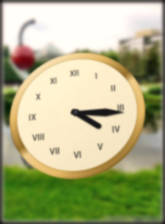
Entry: h=4 m=16
